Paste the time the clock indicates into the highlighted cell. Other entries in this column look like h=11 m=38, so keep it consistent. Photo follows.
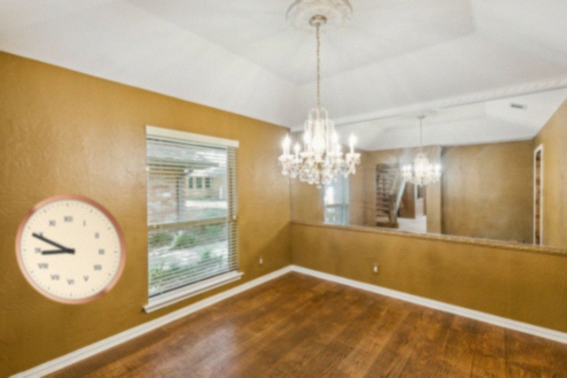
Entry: h=8 m=49
